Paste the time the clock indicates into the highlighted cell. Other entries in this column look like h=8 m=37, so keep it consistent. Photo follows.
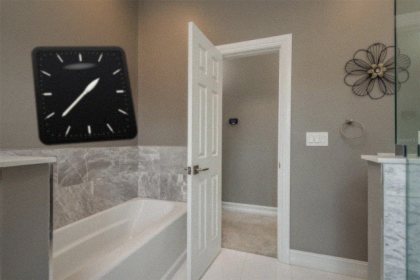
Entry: h=1 m=38
